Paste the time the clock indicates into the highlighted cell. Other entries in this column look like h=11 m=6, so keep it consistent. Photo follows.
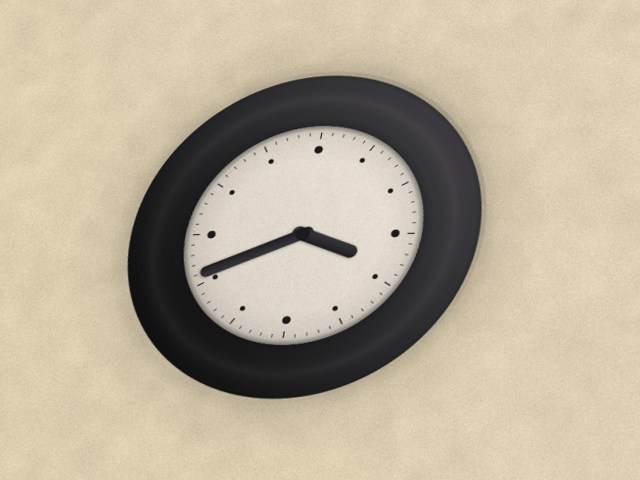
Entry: h=3 m=41
